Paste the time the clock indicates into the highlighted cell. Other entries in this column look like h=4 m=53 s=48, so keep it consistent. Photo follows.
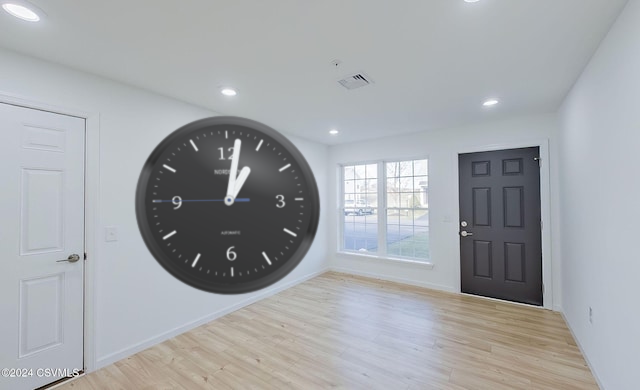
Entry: h=1 m=1 s=45
